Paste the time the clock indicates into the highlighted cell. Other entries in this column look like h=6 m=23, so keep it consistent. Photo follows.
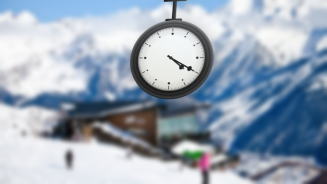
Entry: h=4 m=20
